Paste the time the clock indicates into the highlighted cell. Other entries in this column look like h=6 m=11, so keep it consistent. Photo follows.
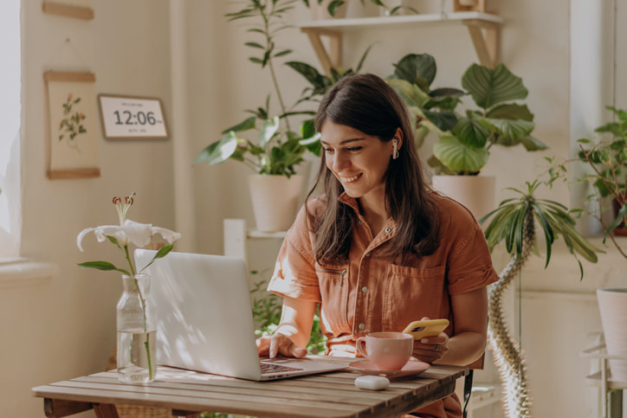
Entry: h=12 m=6
